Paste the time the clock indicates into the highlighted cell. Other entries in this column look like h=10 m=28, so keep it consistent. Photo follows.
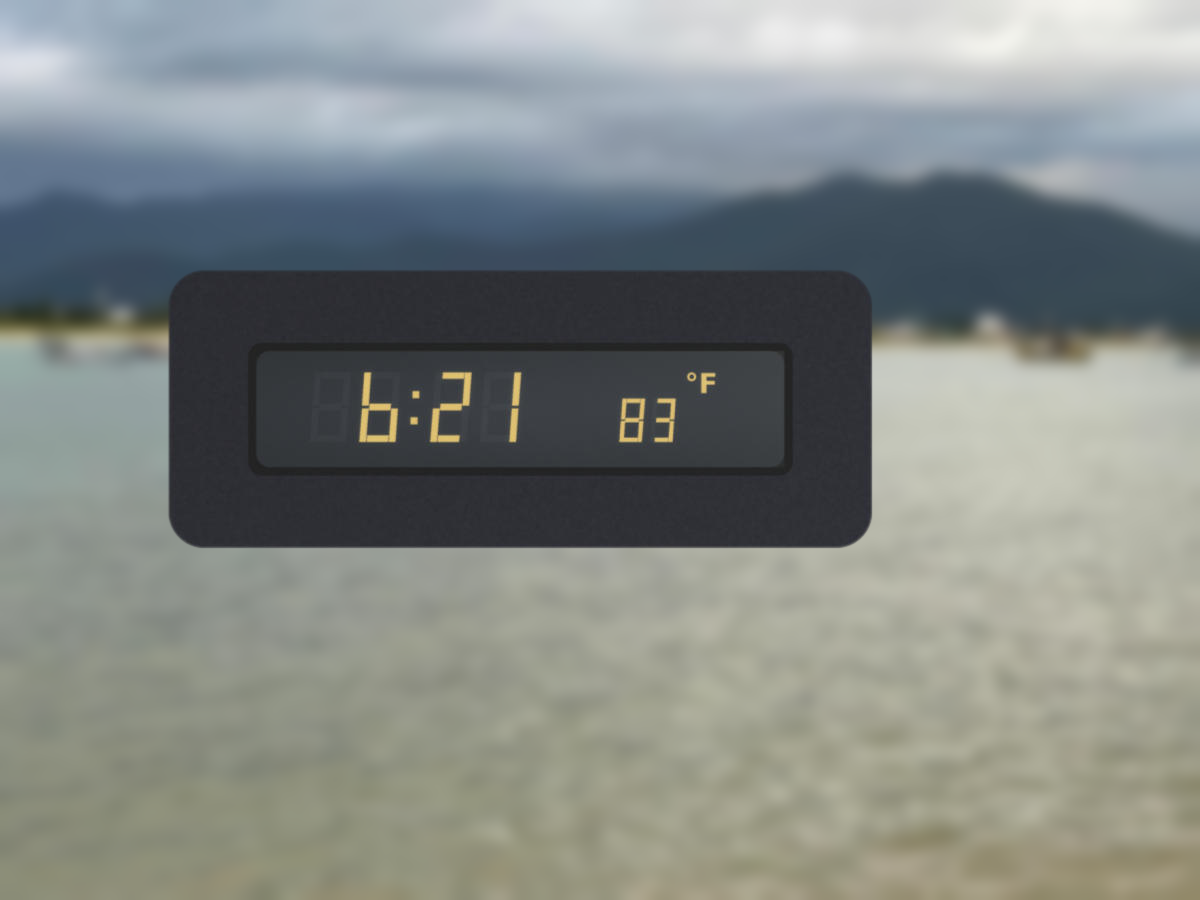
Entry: h=6 m=21
